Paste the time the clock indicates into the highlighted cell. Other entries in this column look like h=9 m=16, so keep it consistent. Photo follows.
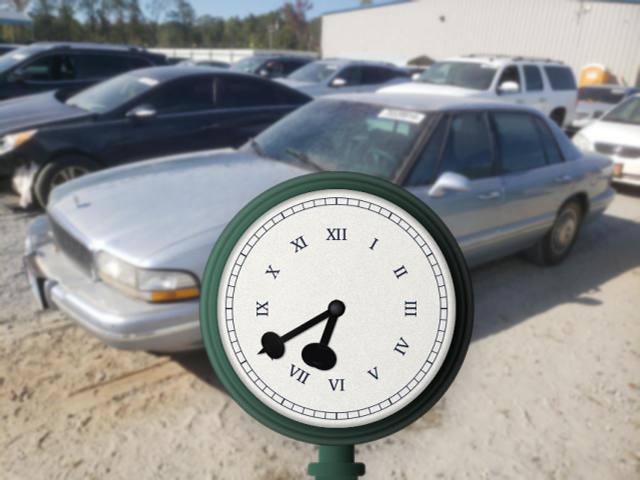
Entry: h=6 m=40
